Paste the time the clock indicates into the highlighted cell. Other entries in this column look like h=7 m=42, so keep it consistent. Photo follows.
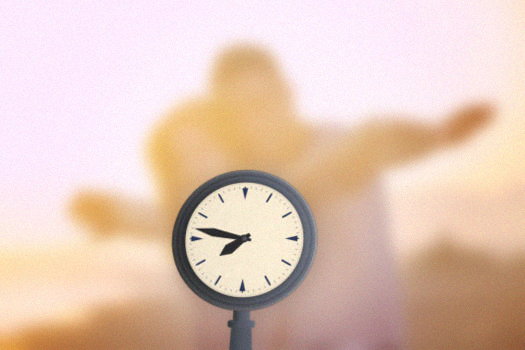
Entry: h=7 m=47
